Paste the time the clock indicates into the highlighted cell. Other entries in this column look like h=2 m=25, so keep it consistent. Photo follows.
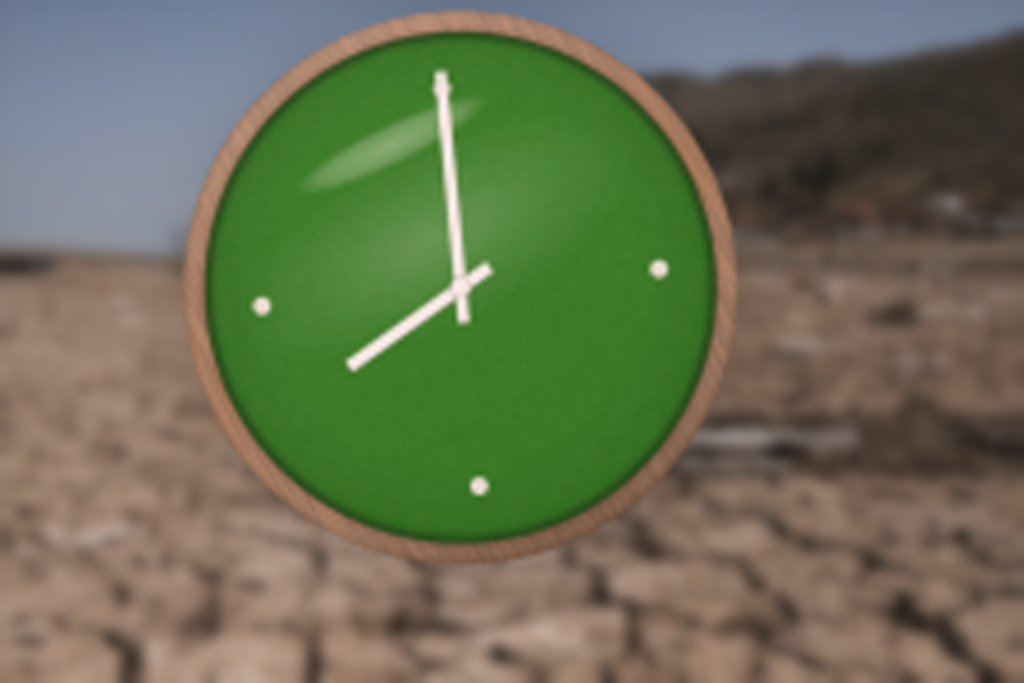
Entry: h=8 m=0
